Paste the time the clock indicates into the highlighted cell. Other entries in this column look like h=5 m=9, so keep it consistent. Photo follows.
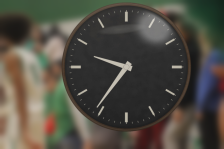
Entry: h=9 m=36
